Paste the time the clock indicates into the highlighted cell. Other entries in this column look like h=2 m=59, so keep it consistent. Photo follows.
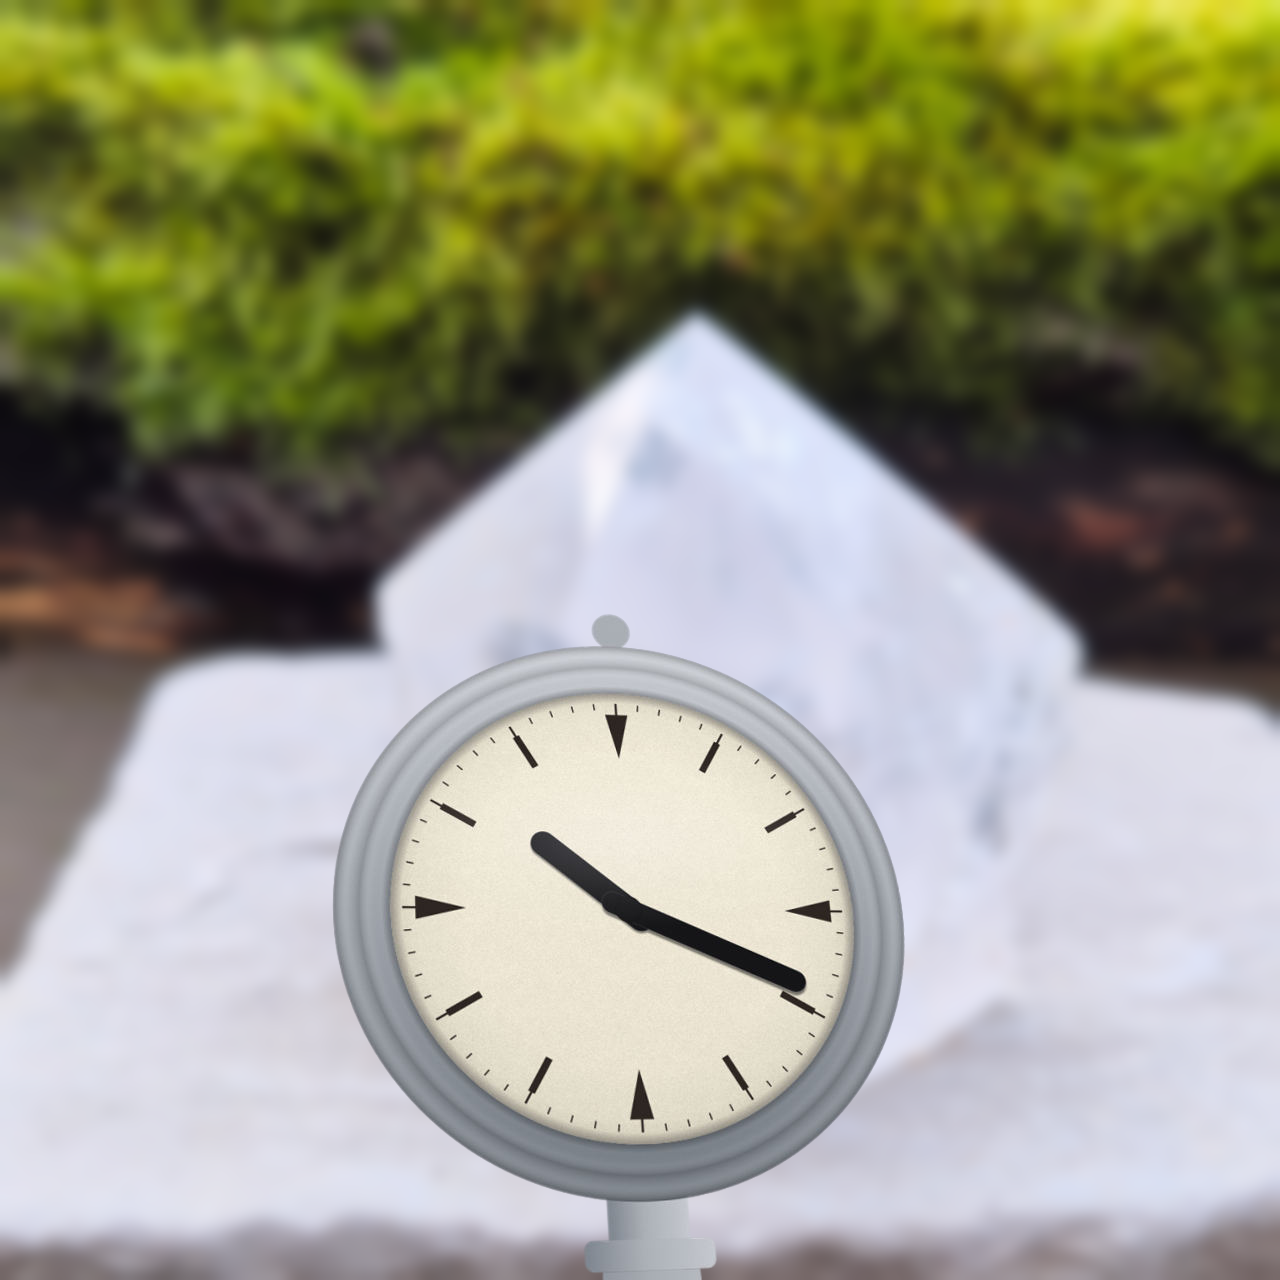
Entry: h=10 m=19
